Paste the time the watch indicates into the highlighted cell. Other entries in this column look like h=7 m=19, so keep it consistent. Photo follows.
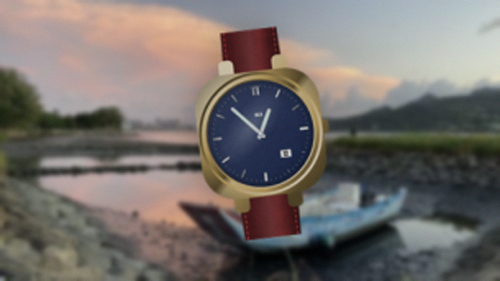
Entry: h=12 m=53
